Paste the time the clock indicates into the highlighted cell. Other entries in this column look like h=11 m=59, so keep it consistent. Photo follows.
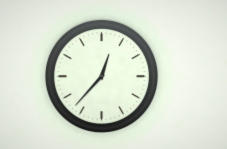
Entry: h=12 m=37
